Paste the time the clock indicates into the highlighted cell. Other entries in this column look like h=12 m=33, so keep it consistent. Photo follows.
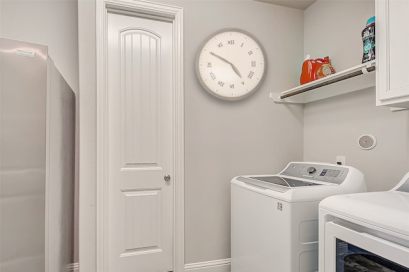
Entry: h=4 m=50
